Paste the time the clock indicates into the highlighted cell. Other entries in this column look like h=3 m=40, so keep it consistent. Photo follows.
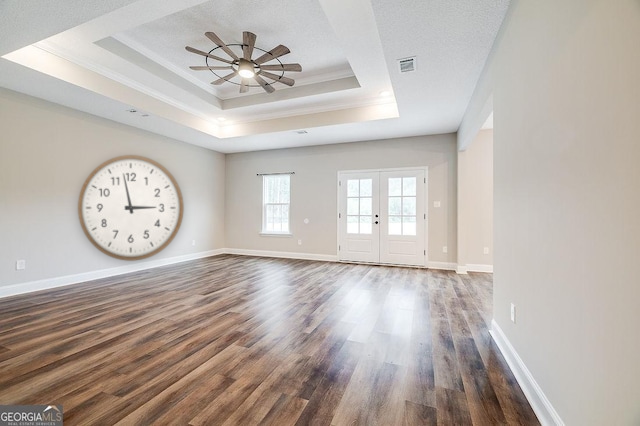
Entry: h=2 m=58
